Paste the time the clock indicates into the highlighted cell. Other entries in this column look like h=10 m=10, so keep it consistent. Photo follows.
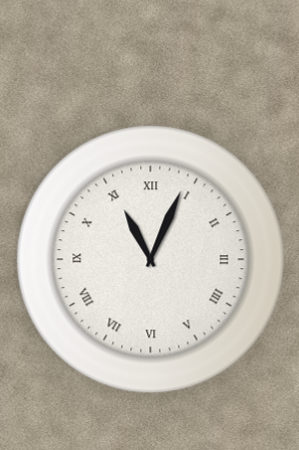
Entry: h=11 m=4
